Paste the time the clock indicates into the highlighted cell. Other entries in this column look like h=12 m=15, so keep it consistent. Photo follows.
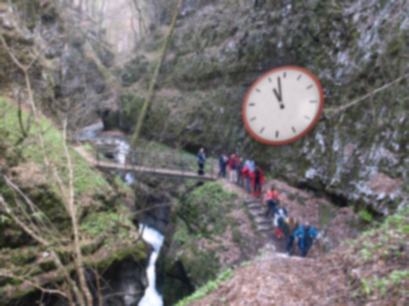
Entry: h=10 m=58
